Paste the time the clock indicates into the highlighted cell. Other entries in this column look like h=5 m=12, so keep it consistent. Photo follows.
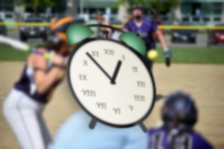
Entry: h=12 m=53
